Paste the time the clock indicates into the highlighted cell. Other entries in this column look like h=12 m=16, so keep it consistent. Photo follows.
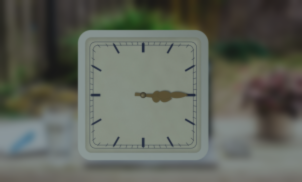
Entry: h=3 m=15
